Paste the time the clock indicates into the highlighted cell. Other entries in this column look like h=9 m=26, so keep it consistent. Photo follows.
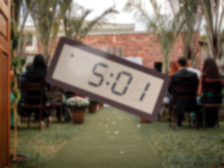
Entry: h=5 m=1
